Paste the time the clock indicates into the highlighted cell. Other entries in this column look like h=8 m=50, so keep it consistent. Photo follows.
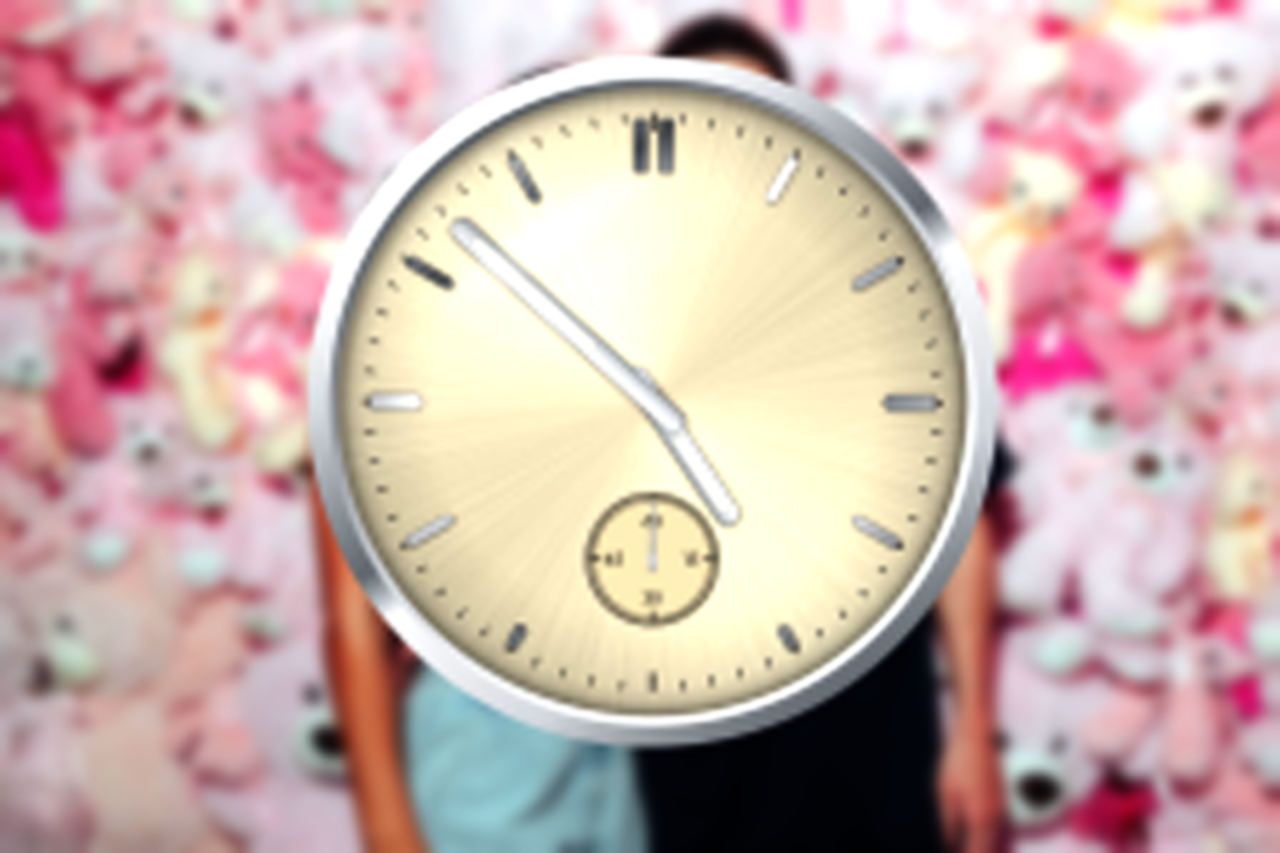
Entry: h=4 m=52
